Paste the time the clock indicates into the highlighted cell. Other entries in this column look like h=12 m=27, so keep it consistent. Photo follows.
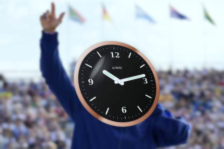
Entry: h=10 m=13
